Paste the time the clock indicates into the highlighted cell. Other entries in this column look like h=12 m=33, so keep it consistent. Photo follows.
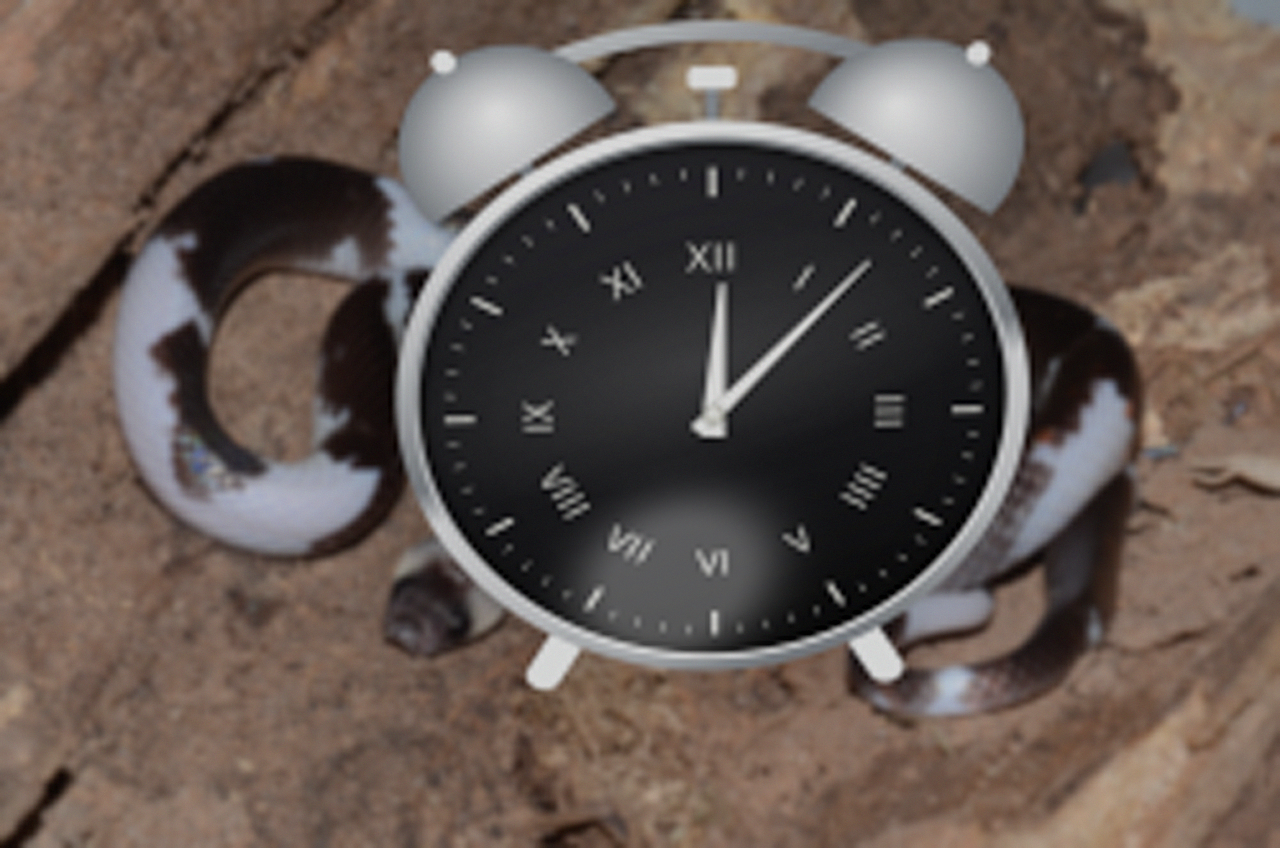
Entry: h=12 m=7
